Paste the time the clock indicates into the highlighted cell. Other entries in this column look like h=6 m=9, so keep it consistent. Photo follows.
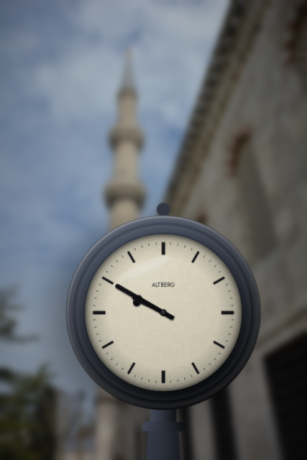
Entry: h=9 m=50
